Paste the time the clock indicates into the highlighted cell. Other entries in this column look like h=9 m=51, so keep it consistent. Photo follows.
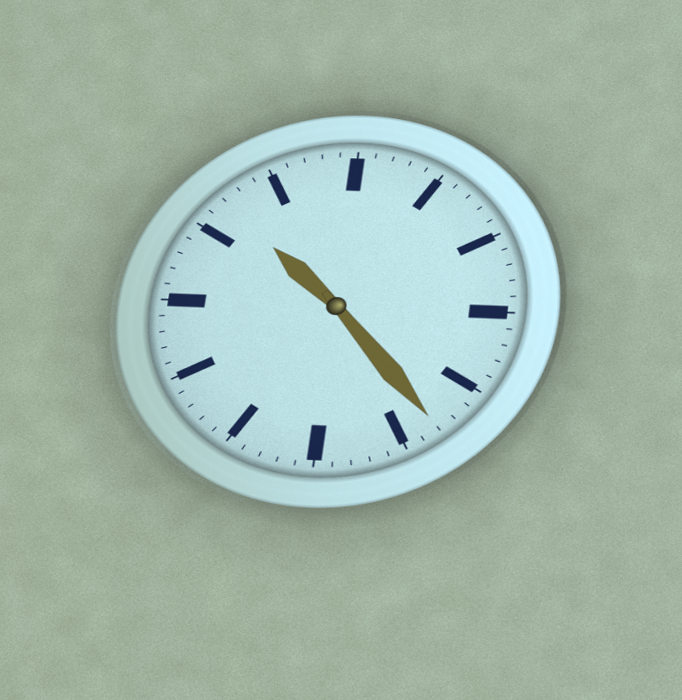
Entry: h=10 m=23
